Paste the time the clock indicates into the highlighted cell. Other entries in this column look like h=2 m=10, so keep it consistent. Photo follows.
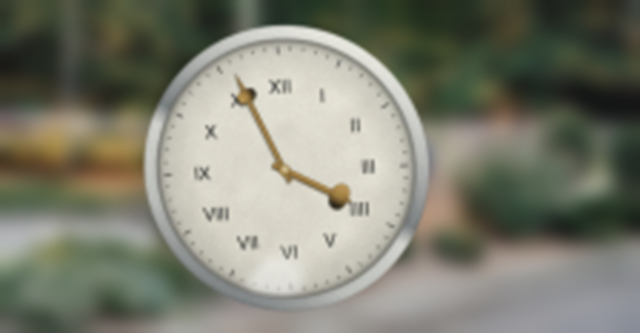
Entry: h=3 m=56
